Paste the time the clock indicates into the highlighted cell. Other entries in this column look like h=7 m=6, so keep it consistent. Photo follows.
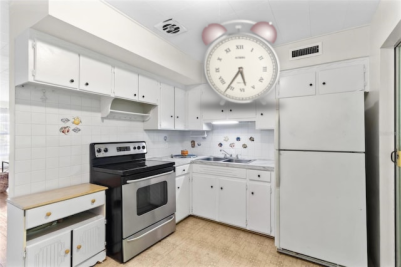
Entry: h=5 m=36
